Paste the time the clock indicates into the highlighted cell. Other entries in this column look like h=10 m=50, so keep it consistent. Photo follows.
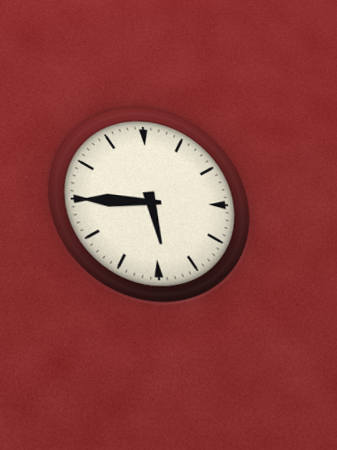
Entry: h=5 m=45
